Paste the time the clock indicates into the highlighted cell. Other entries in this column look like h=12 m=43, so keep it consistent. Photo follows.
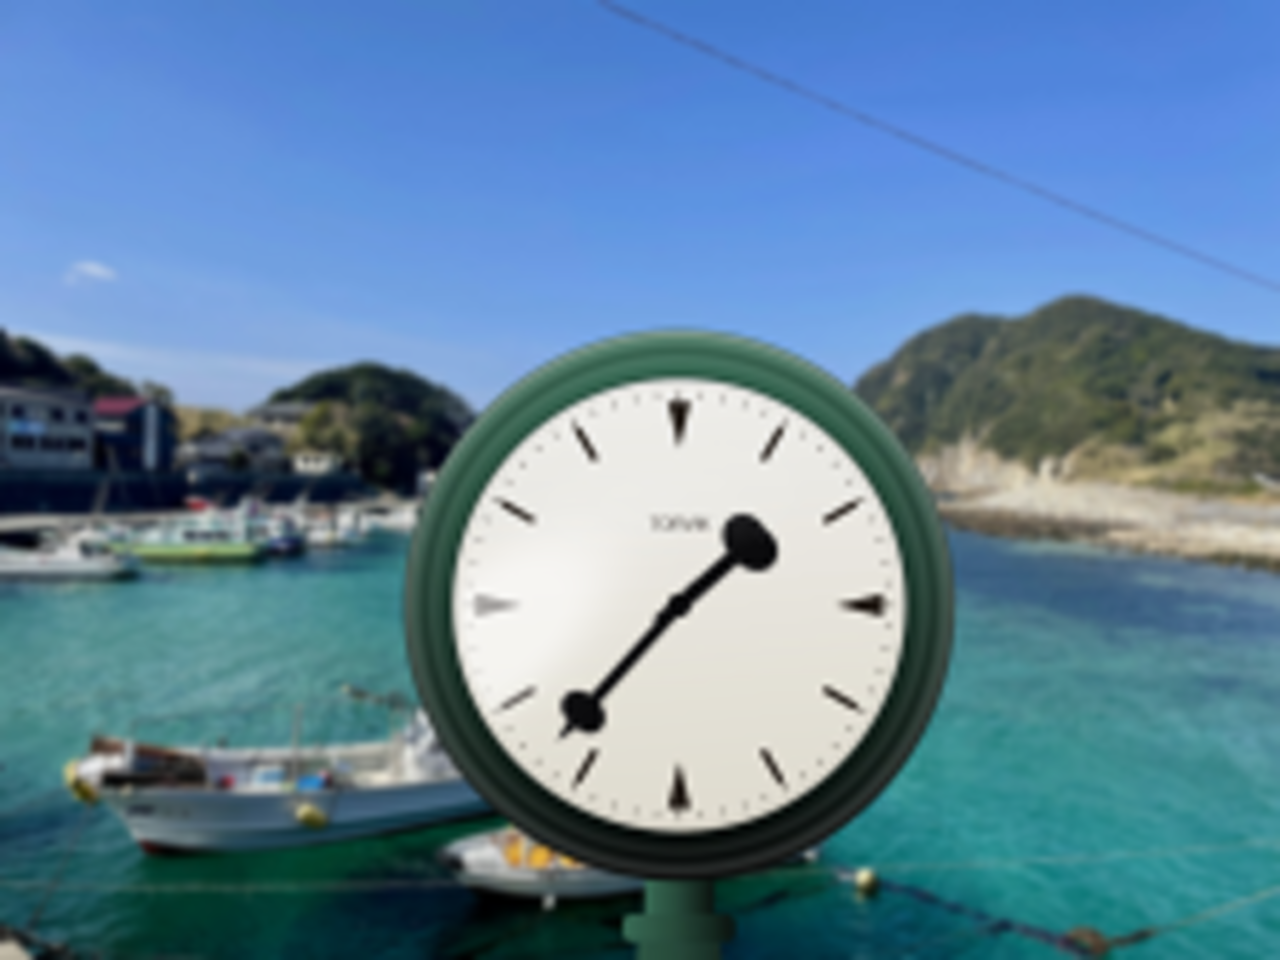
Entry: h=1 m=37
